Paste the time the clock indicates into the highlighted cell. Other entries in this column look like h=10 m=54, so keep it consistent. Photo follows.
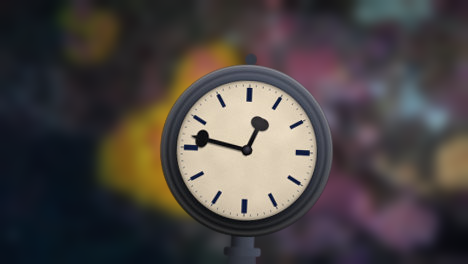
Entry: h=12 m=47
